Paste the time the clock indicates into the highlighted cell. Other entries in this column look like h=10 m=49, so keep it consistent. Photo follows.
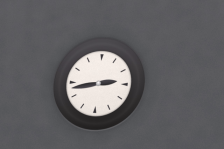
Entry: h=2 m=43
